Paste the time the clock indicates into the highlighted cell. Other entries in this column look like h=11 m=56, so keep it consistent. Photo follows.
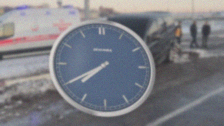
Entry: h=7 m=40
